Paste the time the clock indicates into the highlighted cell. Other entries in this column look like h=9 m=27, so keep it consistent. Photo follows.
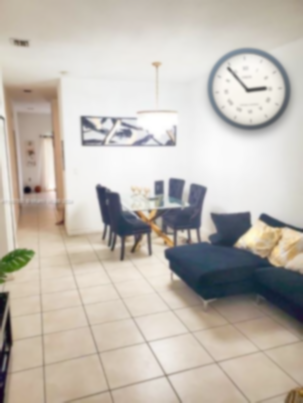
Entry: h=2 m=54
